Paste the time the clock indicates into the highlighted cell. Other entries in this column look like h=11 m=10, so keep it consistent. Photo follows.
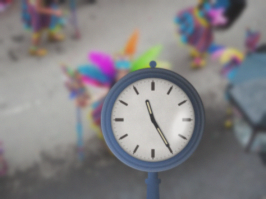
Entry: h=11 m=25
